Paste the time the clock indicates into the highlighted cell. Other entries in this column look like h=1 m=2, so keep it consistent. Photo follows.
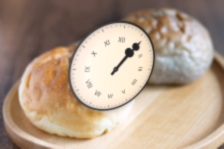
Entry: h=1 m=6
